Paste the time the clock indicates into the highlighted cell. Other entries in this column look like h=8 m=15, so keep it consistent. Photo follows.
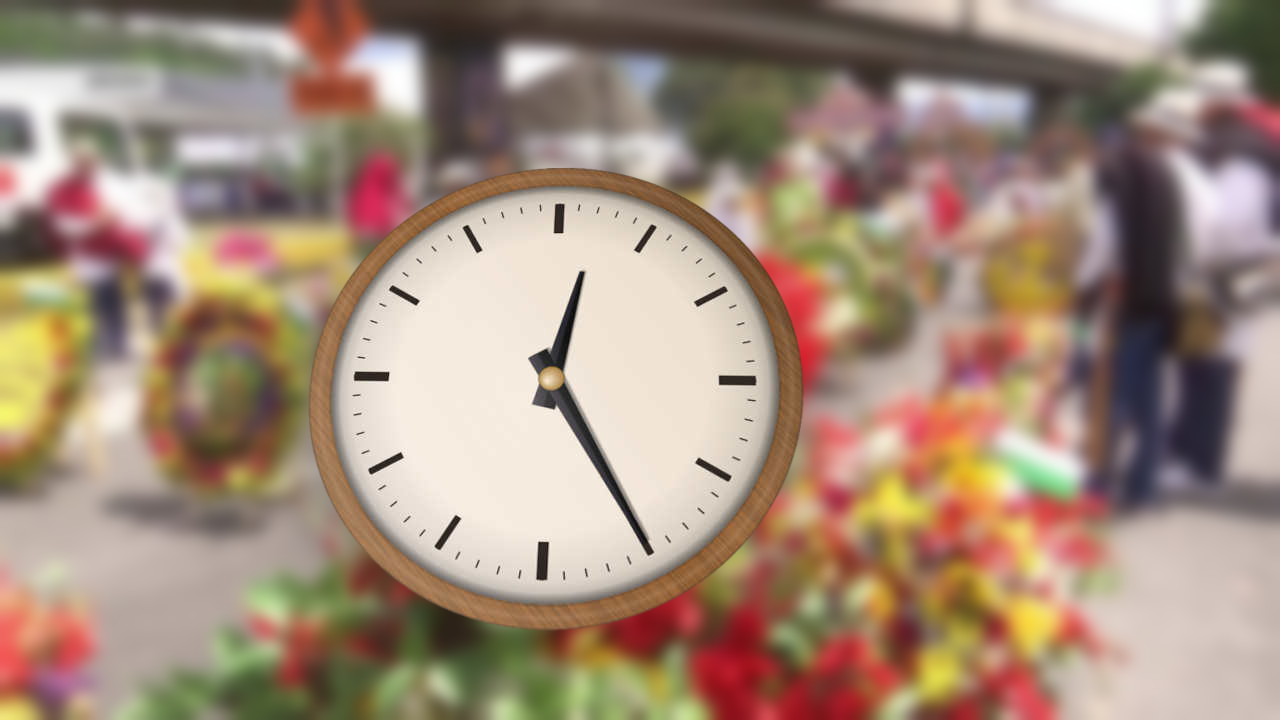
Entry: h=12 m=25
